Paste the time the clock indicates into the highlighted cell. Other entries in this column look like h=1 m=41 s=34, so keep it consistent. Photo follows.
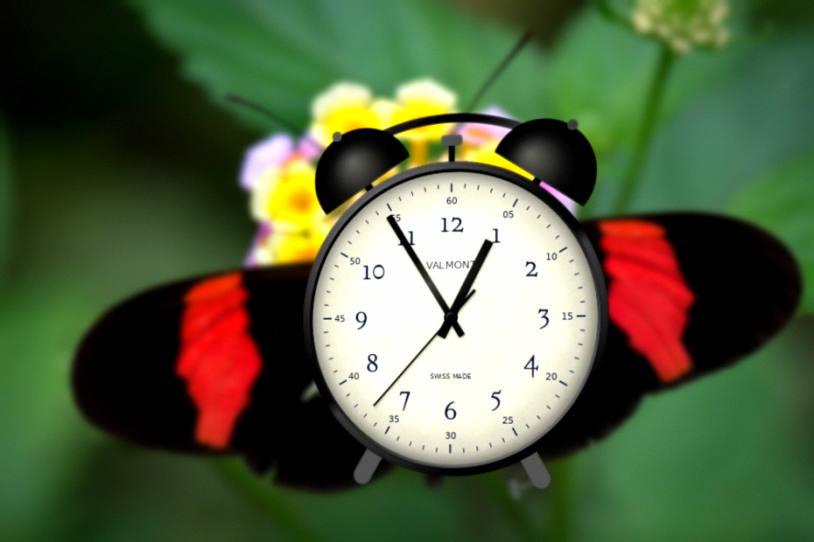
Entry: h=12 m=54 s=37
